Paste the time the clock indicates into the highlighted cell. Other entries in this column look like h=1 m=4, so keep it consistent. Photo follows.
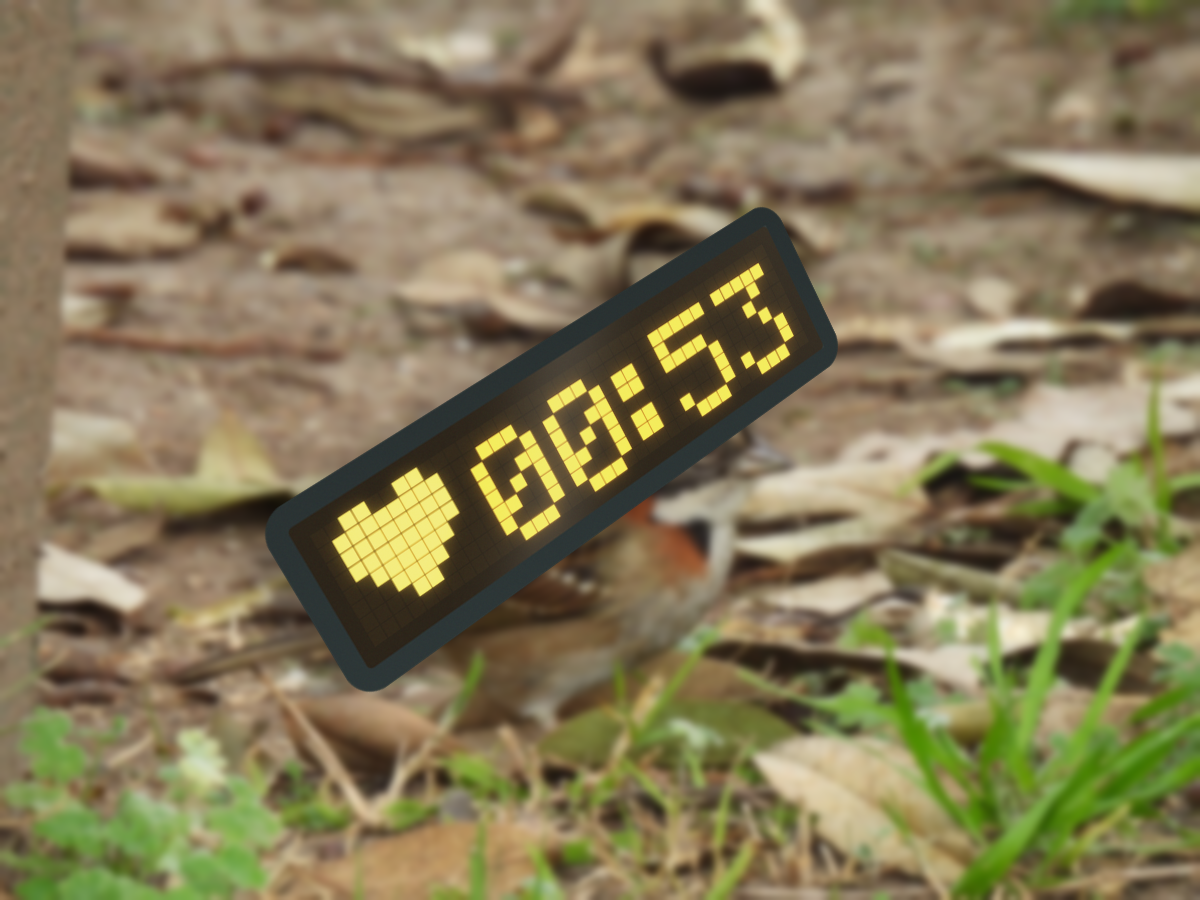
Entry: h=0 m=53
